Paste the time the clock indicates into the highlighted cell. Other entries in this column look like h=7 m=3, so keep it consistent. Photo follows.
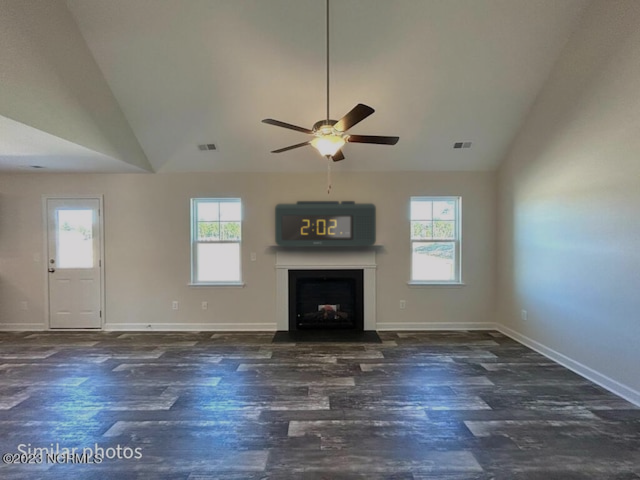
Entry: h=2 m=2
